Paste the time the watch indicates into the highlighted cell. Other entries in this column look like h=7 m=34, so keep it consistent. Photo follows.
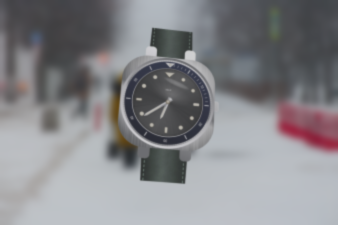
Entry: h=6 m=39
